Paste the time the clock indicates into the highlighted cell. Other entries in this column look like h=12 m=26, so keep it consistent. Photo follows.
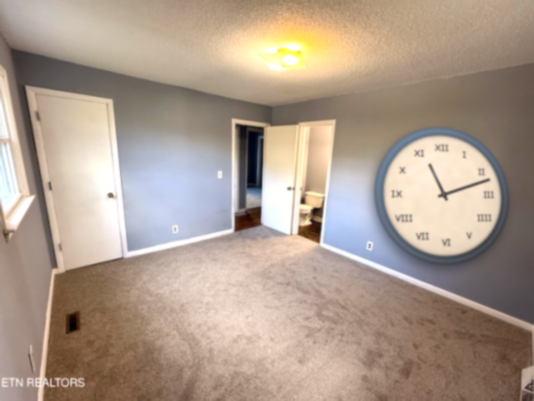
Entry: h=11 m=12
